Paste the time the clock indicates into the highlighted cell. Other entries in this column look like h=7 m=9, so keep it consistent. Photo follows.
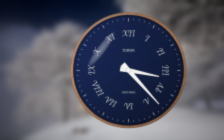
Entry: h=3 m=23
